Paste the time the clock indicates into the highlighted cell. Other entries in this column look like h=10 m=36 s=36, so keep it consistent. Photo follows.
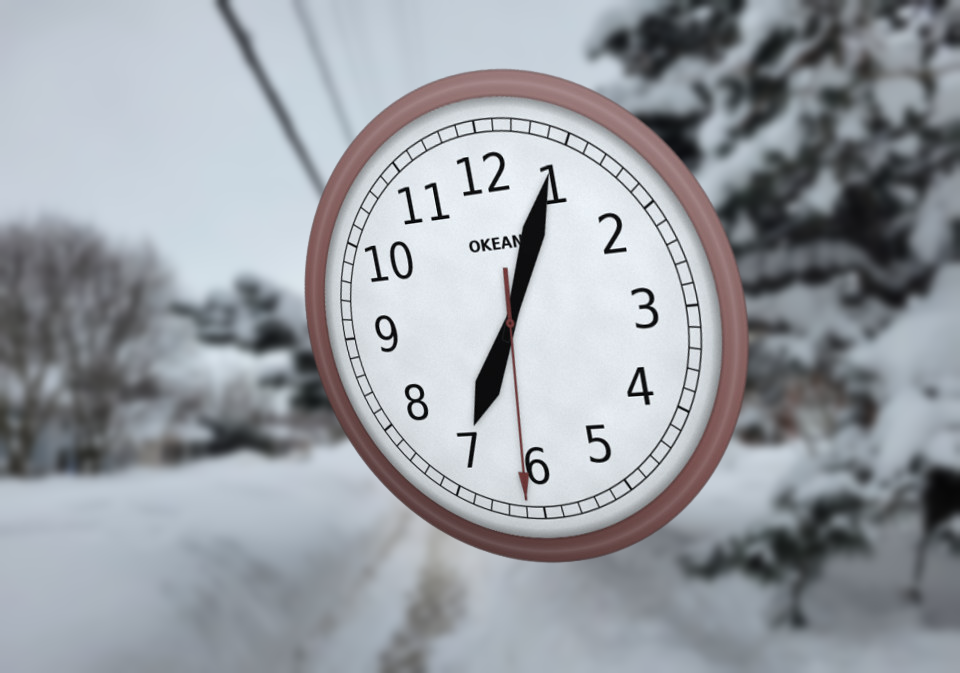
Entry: h=7 m=4 s=31
